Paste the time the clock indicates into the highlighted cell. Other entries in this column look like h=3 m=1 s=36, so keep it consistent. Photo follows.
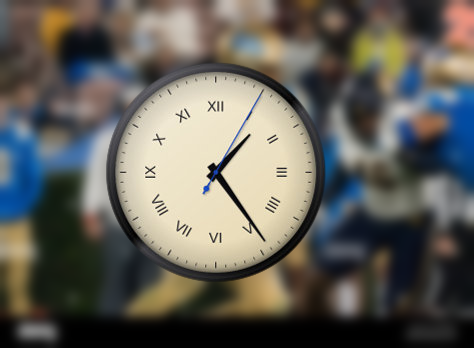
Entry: h=1 m=24 s=5
